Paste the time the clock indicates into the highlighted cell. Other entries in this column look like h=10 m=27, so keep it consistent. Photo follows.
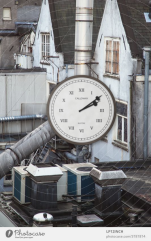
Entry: h=2 m=9
